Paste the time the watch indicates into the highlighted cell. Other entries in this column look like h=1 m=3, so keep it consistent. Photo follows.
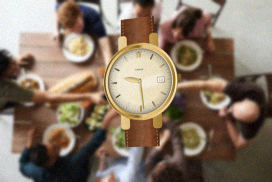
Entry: h=9 m=29
